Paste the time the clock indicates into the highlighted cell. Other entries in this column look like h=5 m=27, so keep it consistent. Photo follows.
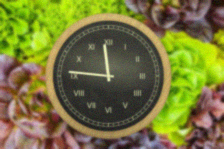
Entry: h=11 m=46
